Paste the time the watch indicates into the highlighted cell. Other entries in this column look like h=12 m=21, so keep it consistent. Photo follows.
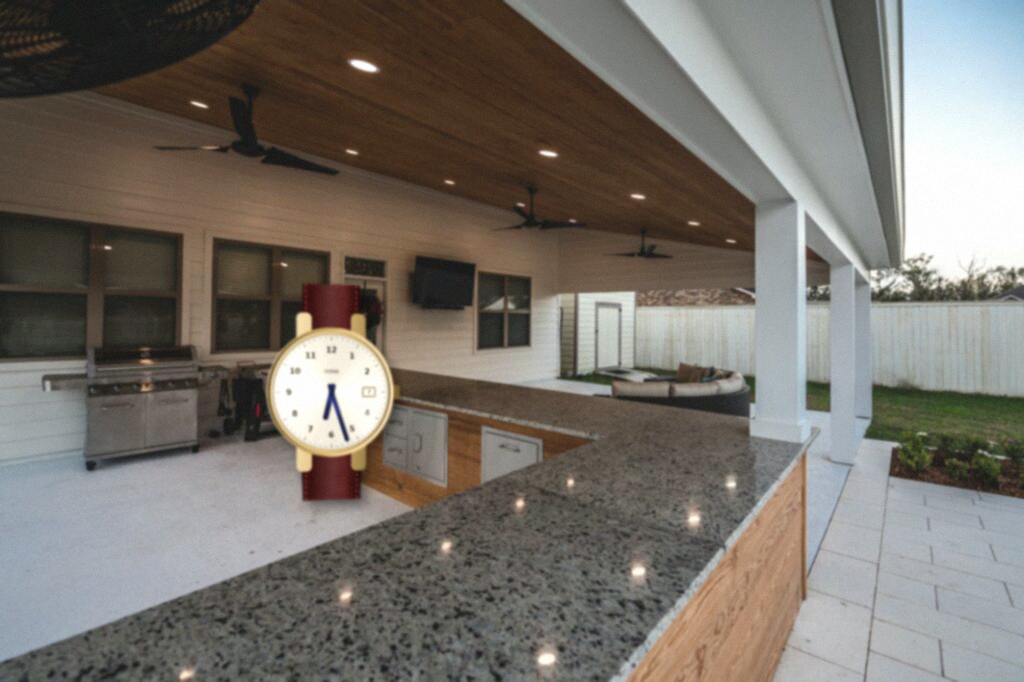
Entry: h=6 m=27
